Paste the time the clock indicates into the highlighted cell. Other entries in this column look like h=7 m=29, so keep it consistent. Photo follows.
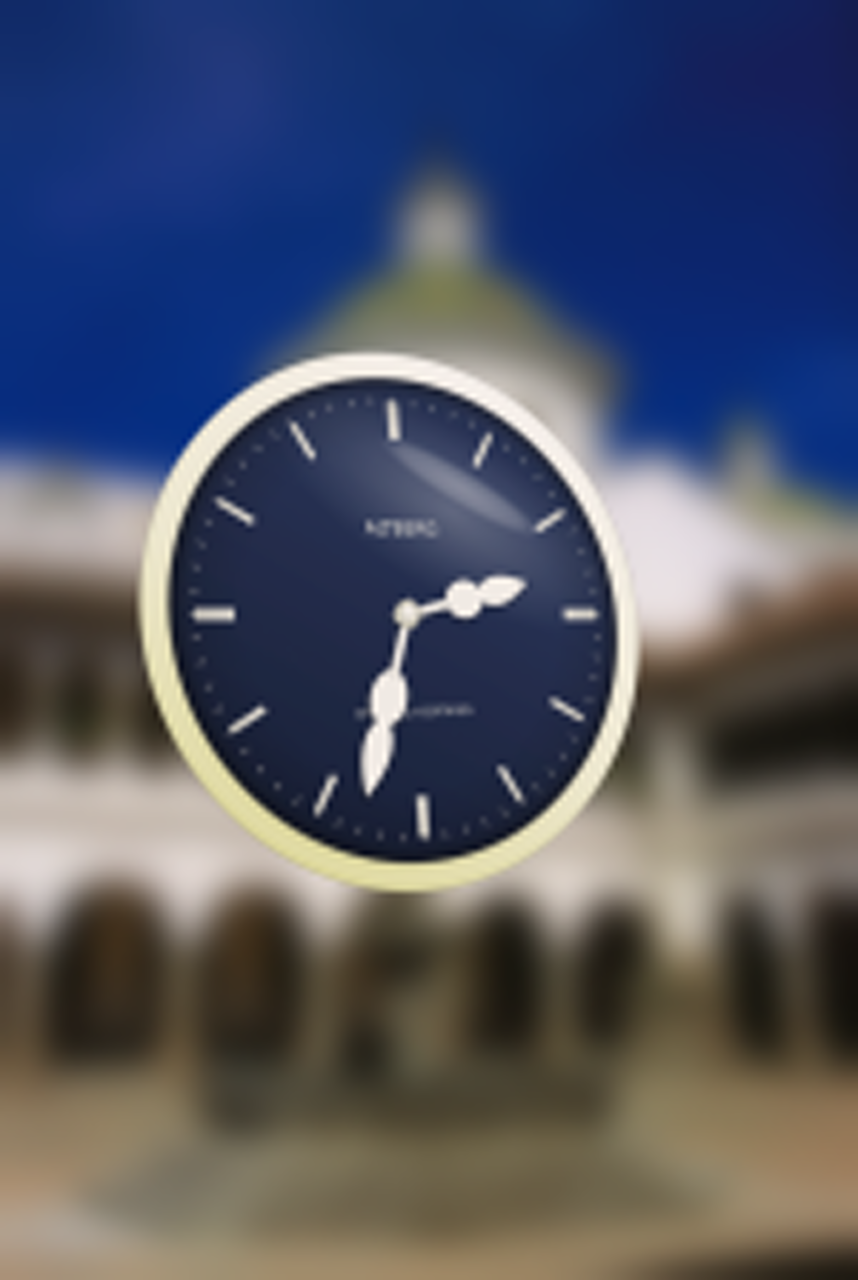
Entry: h=2 m=33
